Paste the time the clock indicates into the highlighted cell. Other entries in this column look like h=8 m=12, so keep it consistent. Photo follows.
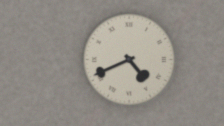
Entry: h=4 m=41
